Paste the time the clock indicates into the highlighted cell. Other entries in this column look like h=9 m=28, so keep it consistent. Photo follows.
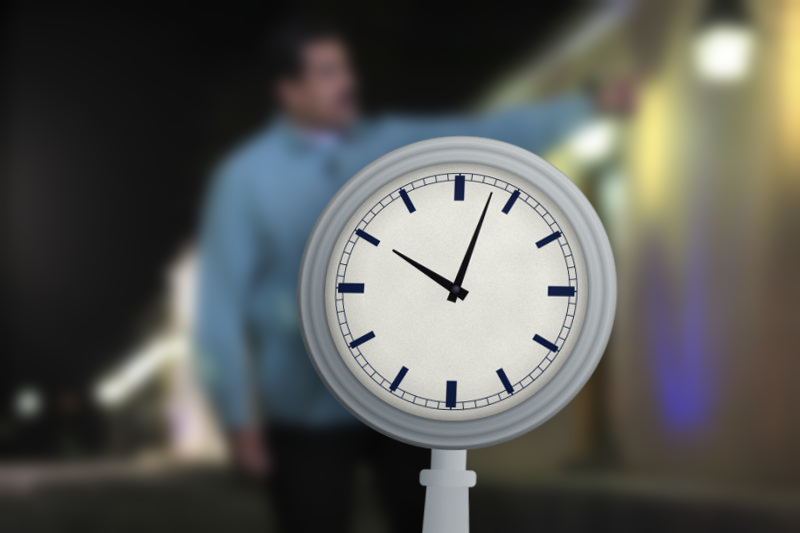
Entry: h=10 m=3
